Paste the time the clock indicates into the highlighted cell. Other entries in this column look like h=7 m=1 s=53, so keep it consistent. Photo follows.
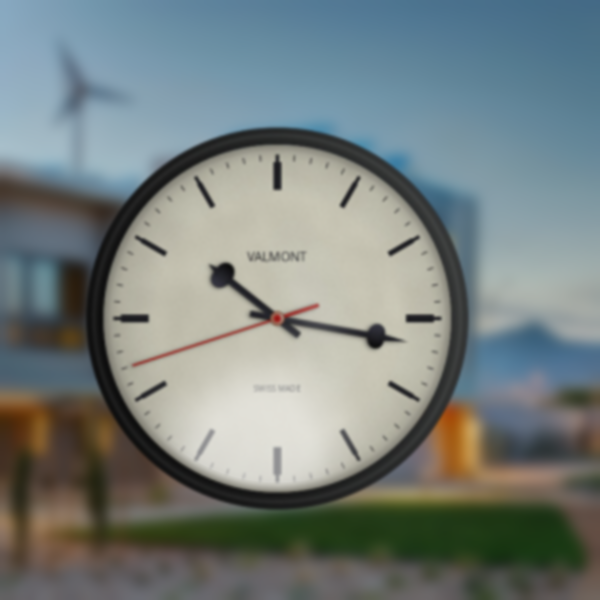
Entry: h=10 m=16 s=42
